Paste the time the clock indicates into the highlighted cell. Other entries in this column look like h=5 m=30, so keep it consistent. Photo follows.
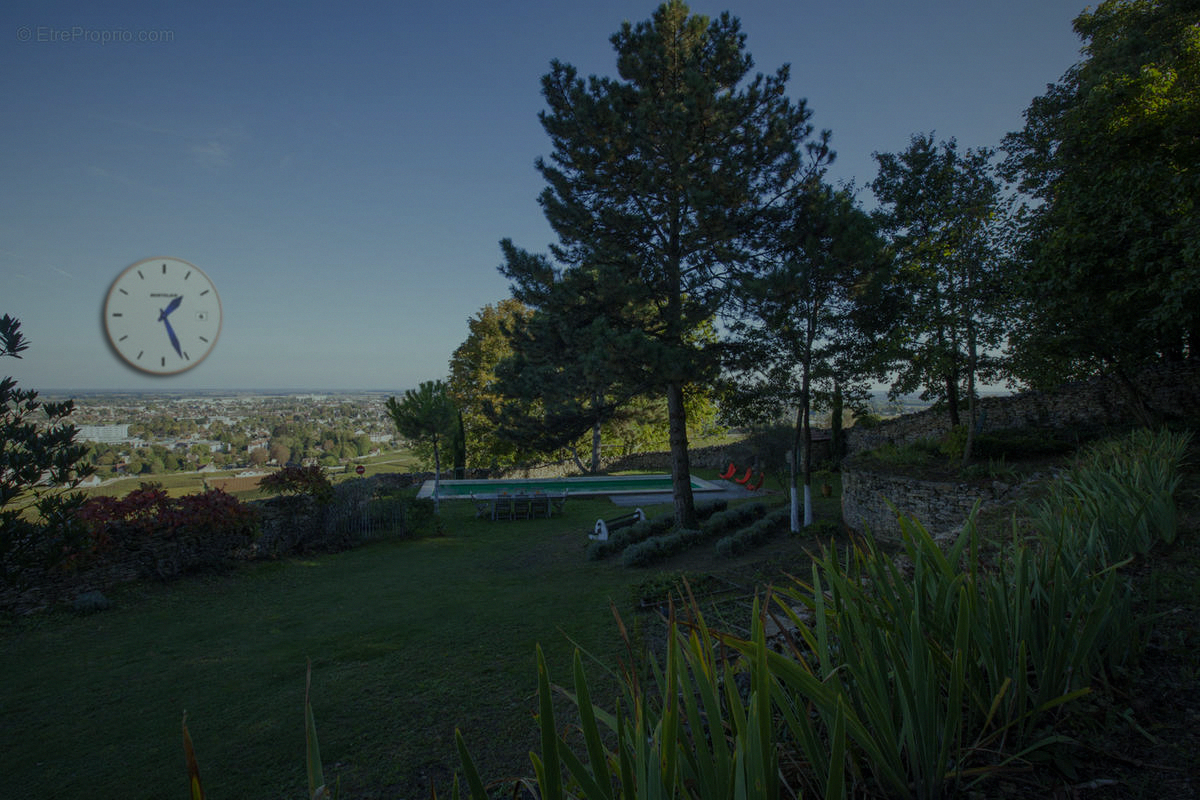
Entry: h=1 m=26
